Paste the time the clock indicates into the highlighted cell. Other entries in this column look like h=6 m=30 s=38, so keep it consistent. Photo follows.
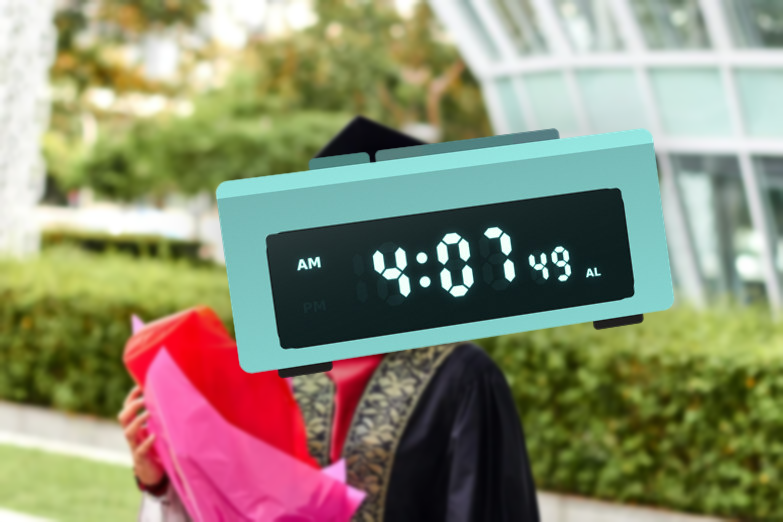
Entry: h=4 m=7 s=49
